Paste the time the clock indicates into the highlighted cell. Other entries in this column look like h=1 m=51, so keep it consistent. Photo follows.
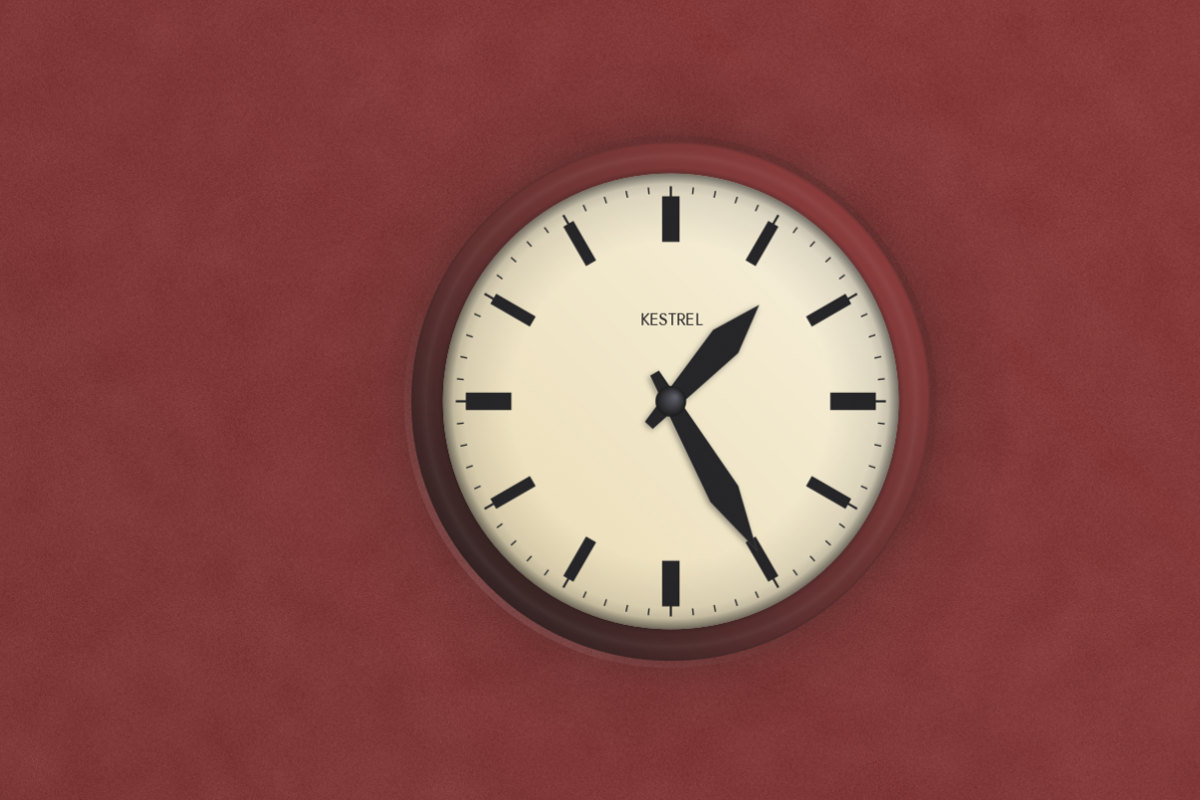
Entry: h=1 m=25
